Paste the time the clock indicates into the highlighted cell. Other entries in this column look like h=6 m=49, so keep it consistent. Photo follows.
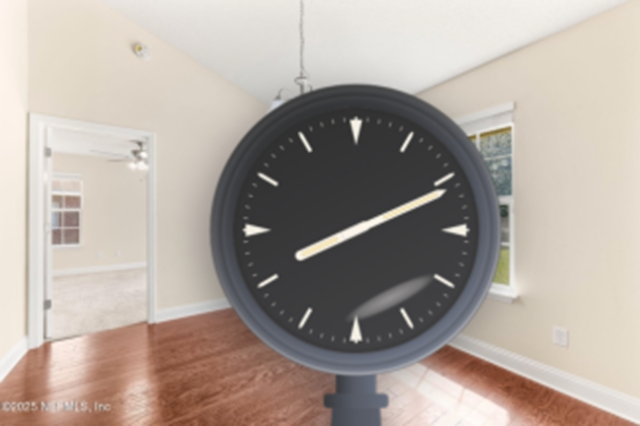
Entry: h=8 m=11
